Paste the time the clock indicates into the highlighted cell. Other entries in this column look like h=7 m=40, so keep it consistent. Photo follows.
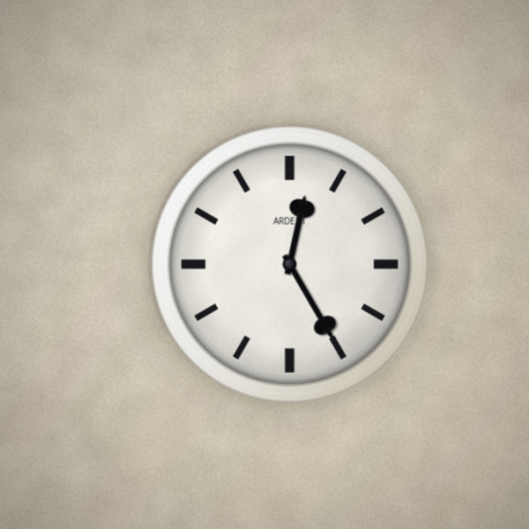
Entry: h=12 m=25
